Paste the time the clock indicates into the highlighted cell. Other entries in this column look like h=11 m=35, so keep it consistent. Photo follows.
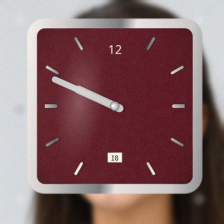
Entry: h=9 m=49
